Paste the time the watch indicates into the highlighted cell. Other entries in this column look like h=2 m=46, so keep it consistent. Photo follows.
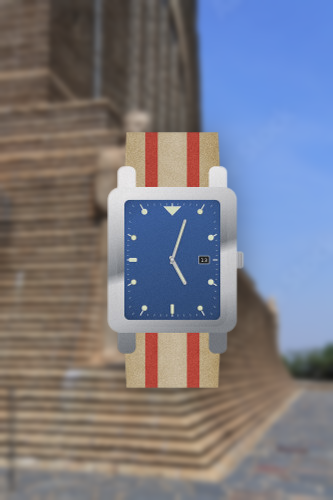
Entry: h=5 m=3
